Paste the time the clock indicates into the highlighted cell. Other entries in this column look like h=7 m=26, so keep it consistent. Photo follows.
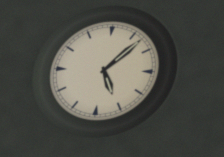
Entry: h=5 m=7
